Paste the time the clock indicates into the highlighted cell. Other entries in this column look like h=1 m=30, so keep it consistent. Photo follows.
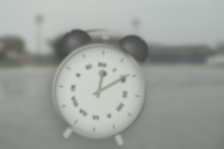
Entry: h=12 m=9
